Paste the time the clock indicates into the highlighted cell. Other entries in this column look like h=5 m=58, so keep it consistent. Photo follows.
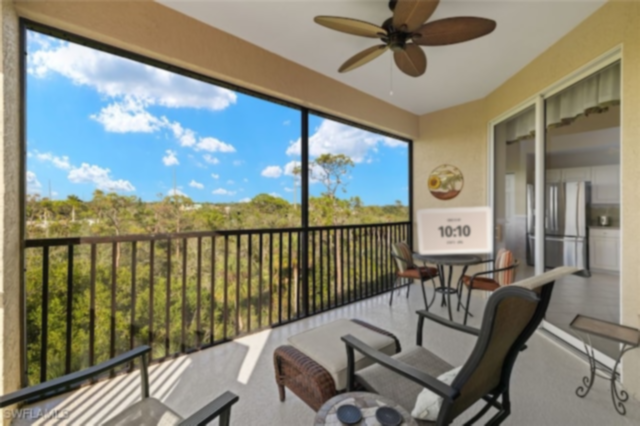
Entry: h=10 m=10
